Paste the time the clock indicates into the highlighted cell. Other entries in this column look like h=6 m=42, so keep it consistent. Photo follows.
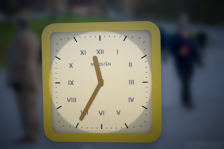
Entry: h=11 m=35
